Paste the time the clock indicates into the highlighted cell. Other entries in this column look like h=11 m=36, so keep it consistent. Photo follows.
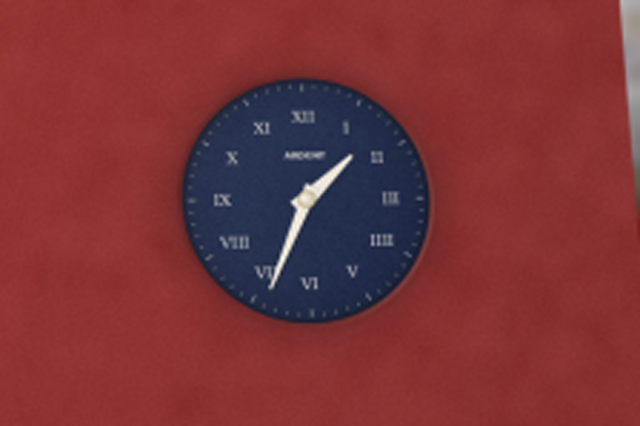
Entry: h=1 m=34
